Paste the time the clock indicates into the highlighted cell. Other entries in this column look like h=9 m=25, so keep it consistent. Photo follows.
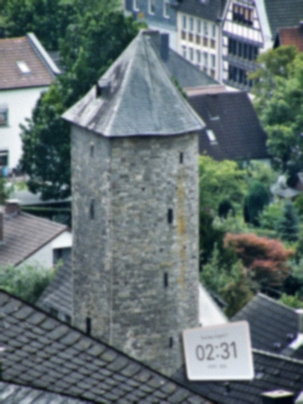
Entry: h=2 m=31
